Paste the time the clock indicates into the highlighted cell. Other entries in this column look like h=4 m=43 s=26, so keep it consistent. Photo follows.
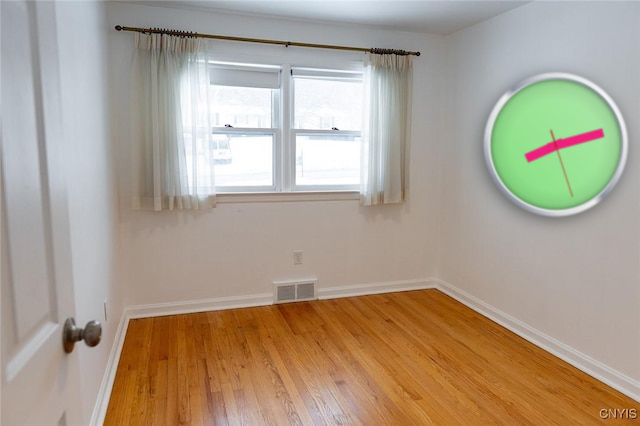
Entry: h=8 m=12 s=27
